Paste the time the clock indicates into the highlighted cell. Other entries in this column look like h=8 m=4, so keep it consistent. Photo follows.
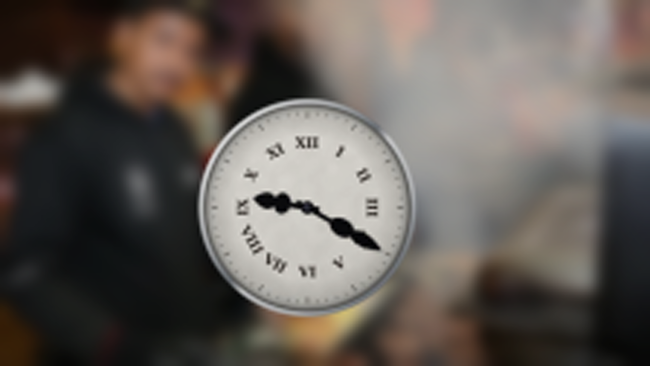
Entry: h=9 m=20
